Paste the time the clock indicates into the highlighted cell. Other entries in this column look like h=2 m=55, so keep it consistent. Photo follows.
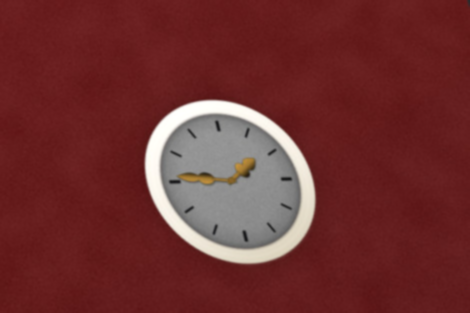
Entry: h=1 m=46
